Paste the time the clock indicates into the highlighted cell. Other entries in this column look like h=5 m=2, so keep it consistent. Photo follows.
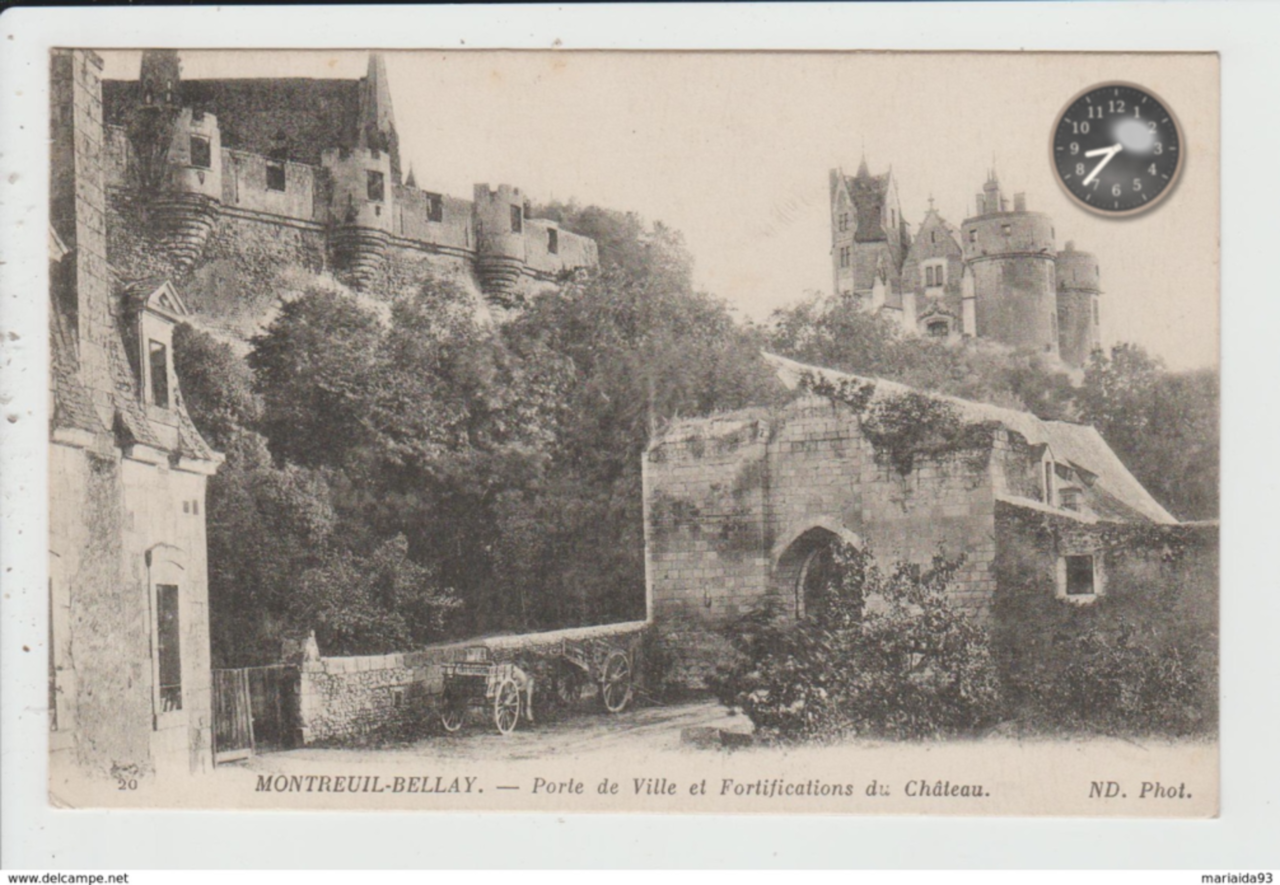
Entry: h=8 m=37
